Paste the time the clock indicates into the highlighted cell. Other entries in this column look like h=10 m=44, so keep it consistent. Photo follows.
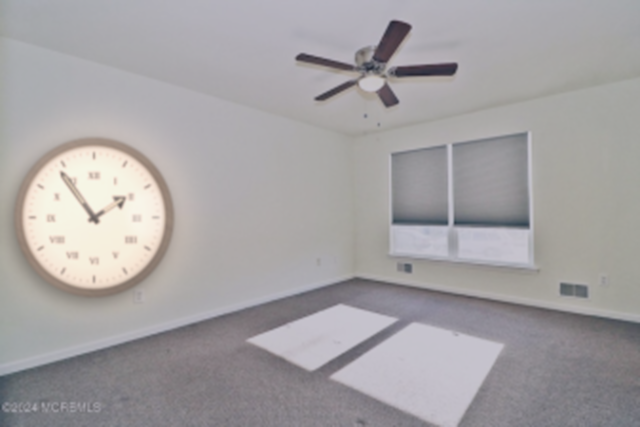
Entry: h=1 m=54
